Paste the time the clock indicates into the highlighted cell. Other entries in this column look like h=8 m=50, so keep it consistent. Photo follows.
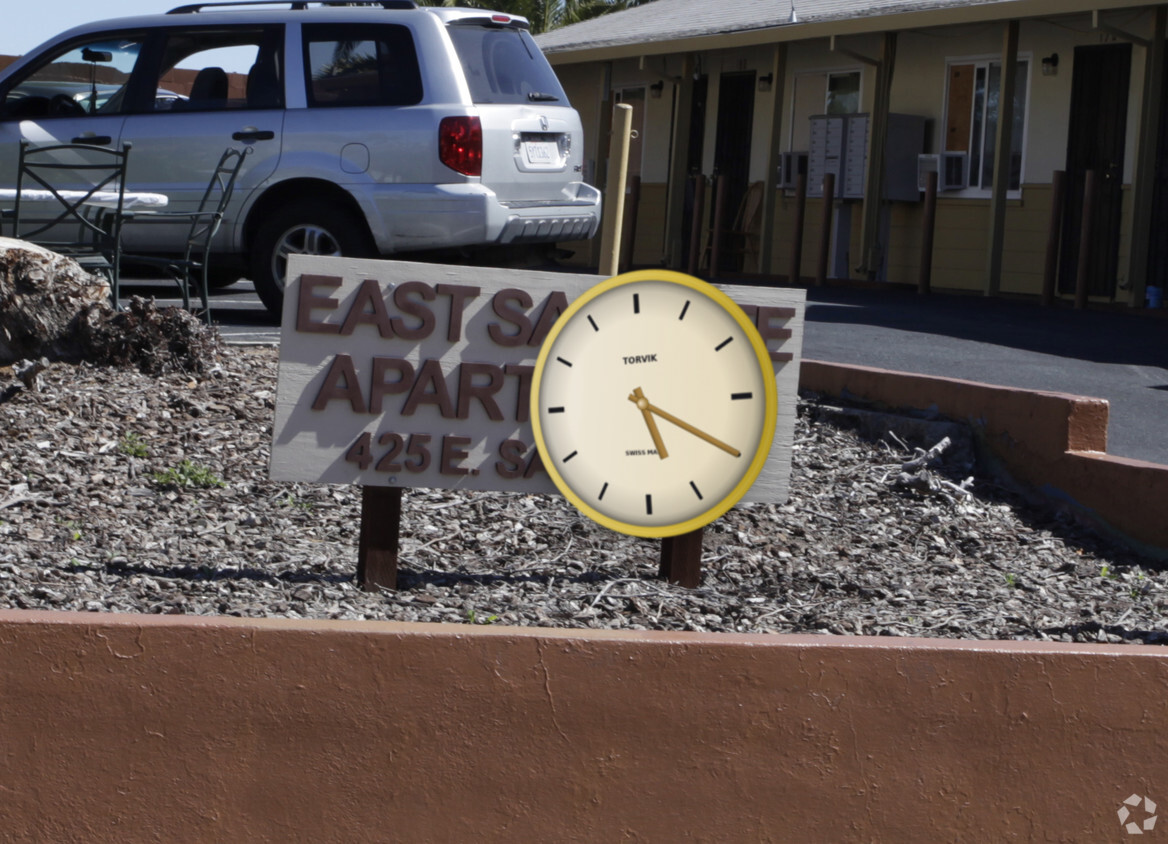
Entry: h=5 m=20
